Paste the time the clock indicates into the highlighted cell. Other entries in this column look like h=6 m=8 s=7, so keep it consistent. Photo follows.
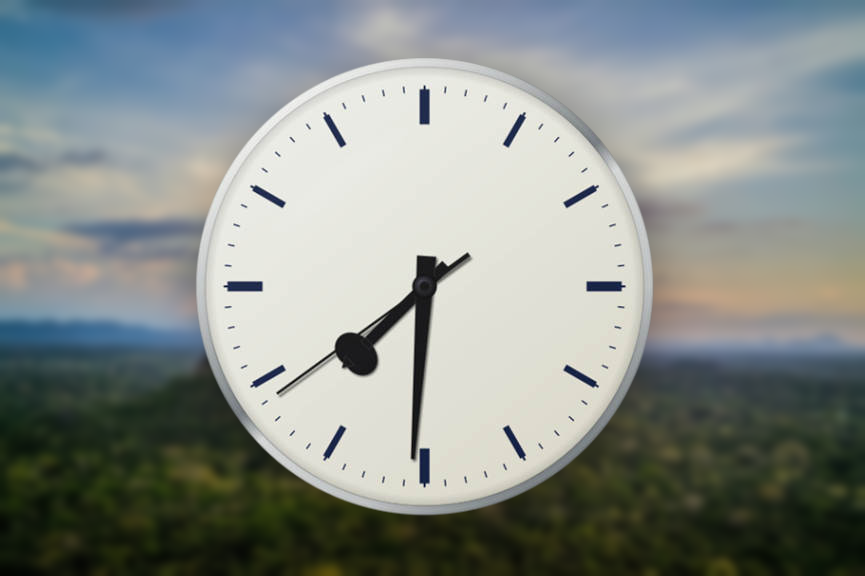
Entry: h=7 m=30 s=39
